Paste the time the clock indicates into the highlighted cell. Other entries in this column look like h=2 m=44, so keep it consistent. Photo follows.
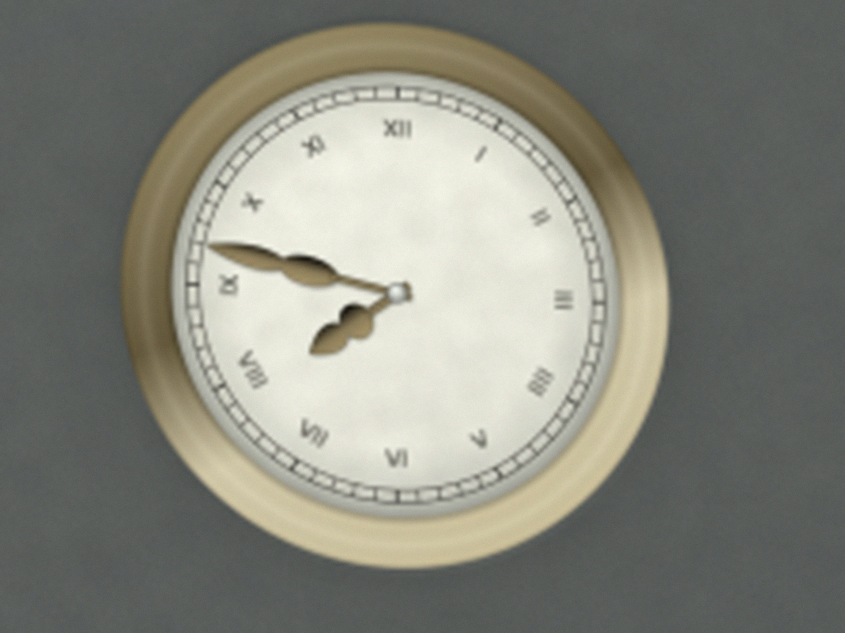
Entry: h=7 m=47
